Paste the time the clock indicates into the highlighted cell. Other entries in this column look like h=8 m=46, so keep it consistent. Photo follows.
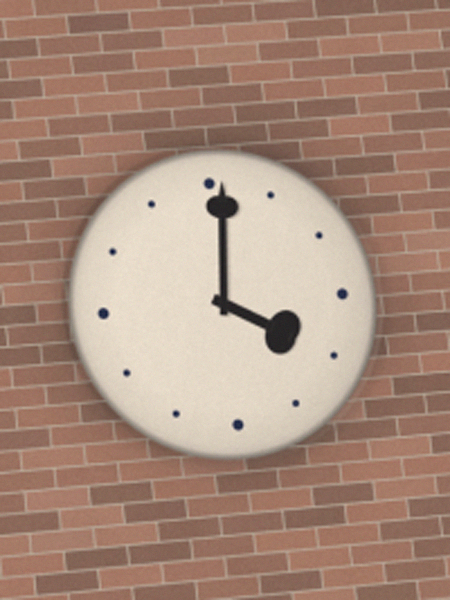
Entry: h=4 m=1
